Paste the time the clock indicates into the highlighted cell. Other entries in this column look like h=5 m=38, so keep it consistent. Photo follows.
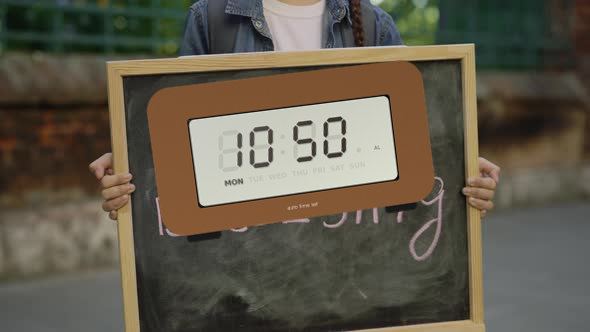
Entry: h=10 m=50
